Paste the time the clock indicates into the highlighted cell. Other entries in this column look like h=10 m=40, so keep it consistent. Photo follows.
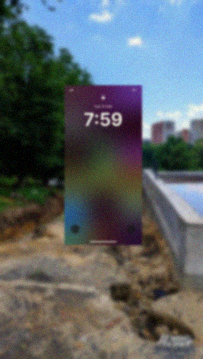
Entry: h=7 m=59
